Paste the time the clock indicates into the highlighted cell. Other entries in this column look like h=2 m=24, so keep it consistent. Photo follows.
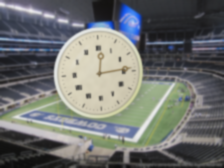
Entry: h=12 m=14
